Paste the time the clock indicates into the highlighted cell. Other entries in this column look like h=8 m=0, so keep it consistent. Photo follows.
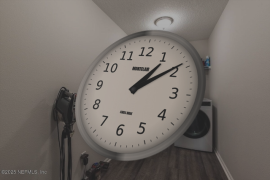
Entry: h=1 m=9
